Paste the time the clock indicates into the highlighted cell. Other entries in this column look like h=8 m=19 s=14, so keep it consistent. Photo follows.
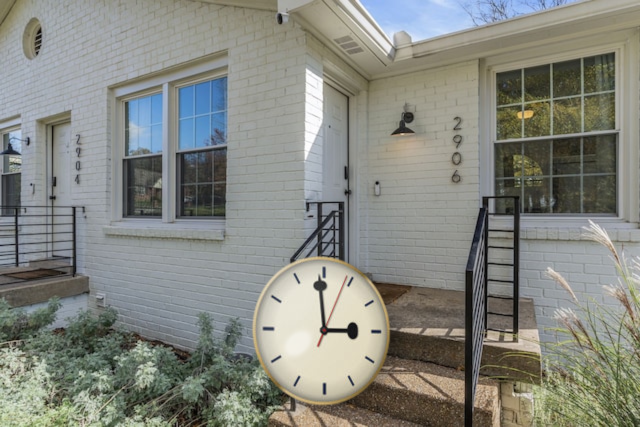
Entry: h=2 m=59 s=4
